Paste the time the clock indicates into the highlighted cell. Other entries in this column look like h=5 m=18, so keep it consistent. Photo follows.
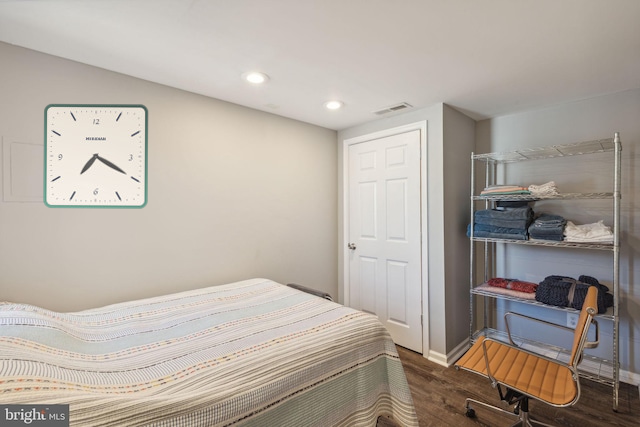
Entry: h=7 m=20
